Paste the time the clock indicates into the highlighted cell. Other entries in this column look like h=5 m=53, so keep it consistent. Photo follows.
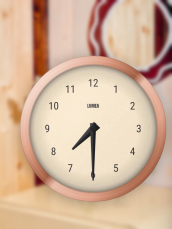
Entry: h=7 m=30
